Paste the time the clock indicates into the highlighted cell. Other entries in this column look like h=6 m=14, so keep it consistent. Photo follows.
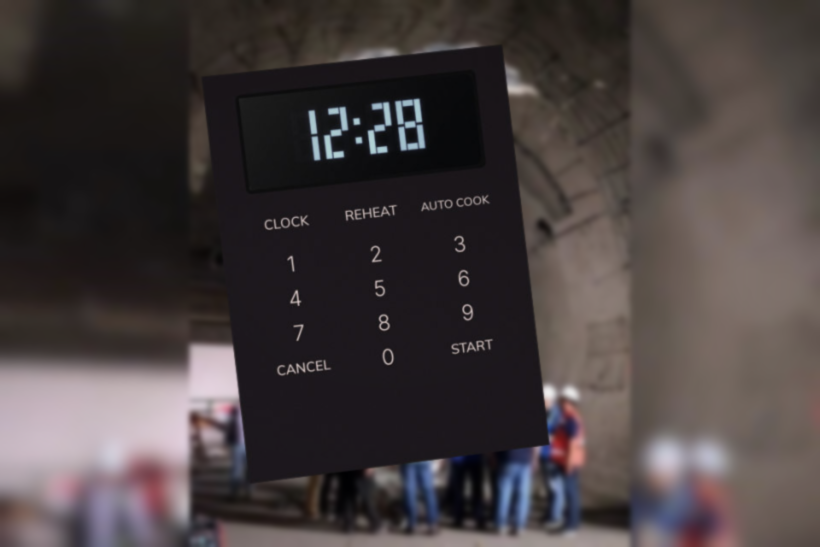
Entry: h=12 m=28
